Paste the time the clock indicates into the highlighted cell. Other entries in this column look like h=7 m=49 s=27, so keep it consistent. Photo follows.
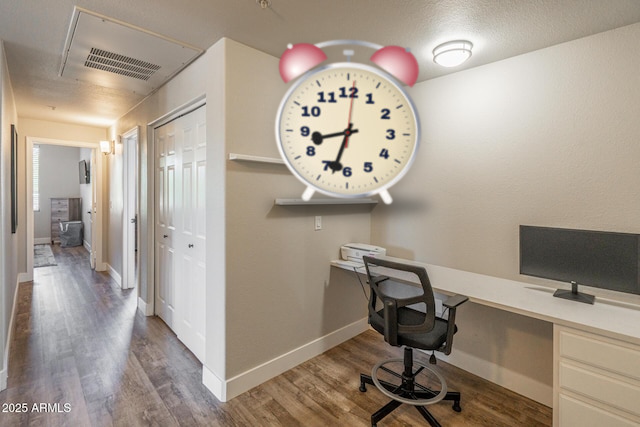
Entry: h=8 m=33 s=1
